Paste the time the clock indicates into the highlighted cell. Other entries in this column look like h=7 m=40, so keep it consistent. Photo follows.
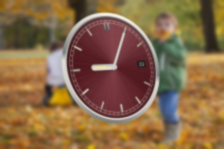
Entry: h=9 m=5
